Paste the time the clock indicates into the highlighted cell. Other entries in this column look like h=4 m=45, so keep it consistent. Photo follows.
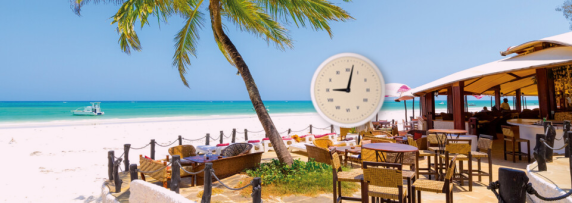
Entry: h=9 m=2
